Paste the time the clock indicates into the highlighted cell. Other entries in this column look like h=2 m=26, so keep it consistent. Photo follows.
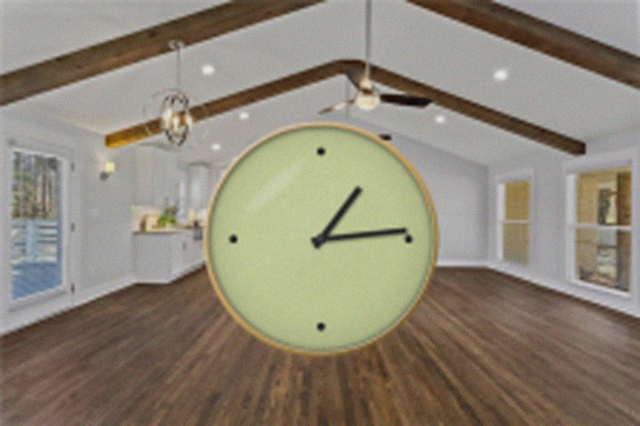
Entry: h=1 m=14
